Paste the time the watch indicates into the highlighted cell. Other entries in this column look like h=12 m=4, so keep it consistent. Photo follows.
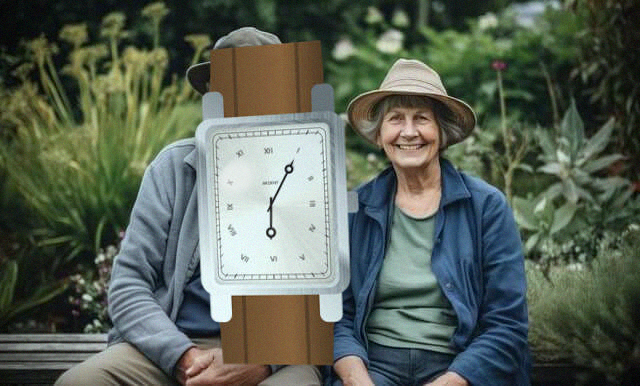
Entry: h=6 m=5
